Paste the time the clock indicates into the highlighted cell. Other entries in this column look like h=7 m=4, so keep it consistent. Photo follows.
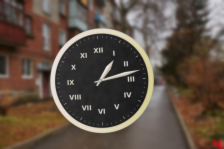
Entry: h=1 m=13
